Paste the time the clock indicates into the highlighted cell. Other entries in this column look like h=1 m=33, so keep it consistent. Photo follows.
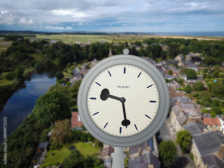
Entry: h=9 m=28
